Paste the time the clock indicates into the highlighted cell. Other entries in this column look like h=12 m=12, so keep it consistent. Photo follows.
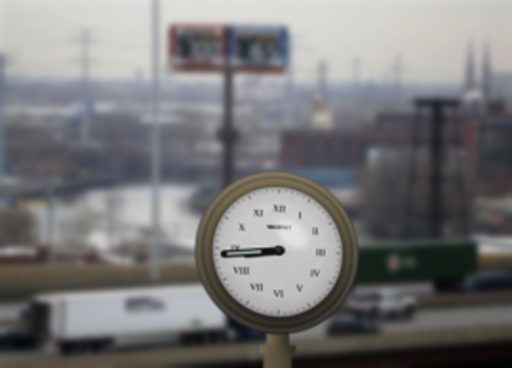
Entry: h=8 m=44
